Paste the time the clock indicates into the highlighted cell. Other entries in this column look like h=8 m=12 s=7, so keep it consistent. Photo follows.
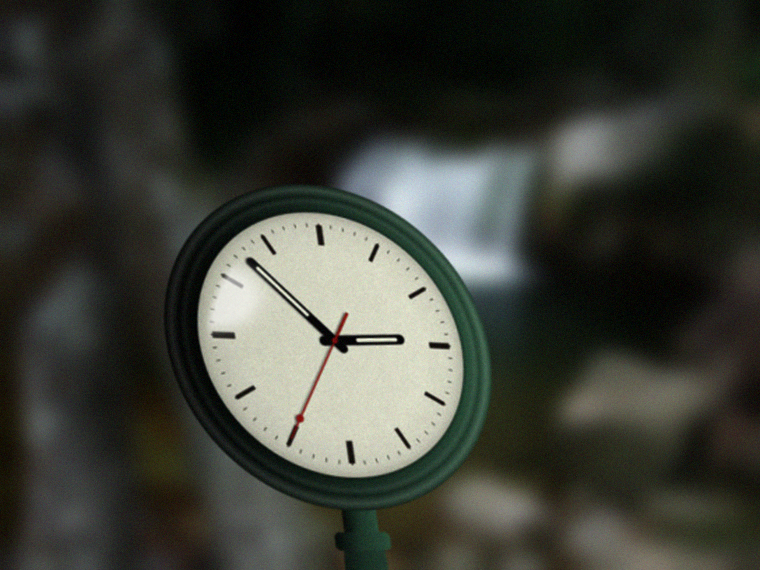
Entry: h=2 m=52 s=35
